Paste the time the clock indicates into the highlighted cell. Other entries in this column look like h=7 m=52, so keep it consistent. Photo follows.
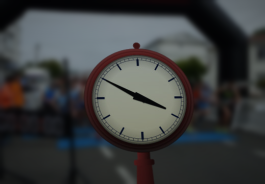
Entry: h=3 m=50
